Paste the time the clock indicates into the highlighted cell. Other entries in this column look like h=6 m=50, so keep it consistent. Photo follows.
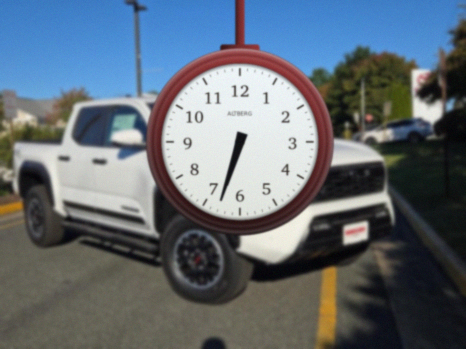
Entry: h=6 m=33
